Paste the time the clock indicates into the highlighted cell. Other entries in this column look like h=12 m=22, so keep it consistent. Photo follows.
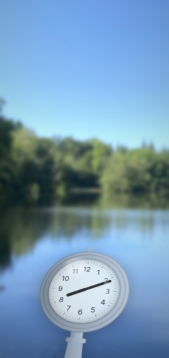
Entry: h=8 m=11
